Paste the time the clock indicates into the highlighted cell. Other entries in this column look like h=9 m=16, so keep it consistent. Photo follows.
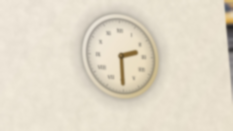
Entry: h=2 m=30
